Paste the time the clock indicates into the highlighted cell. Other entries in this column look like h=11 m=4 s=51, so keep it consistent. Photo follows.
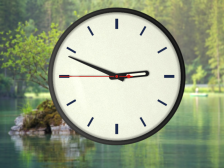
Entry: h=2 m=48 s=45
